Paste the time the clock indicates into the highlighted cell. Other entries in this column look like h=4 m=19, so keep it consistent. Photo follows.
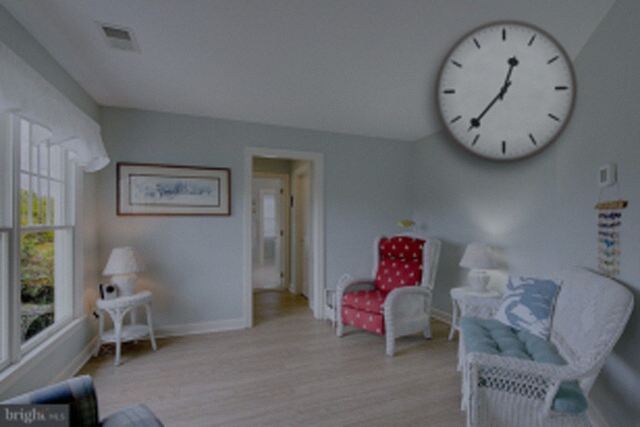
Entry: h=12 m=37
